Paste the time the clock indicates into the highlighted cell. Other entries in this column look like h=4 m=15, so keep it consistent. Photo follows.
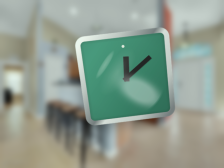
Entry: h=12 m=9
